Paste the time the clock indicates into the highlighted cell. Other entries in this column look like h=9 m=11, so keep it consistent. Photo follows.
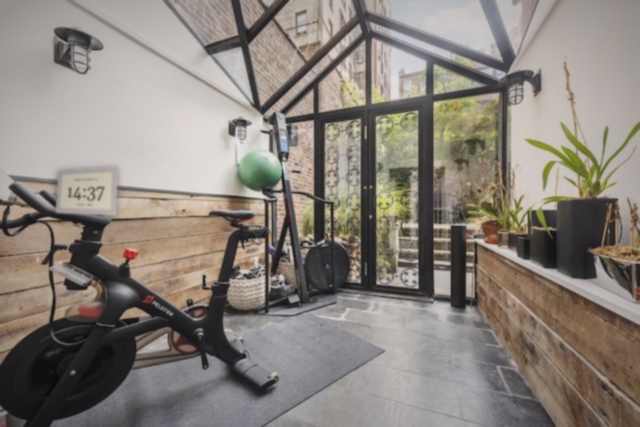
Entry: h=14 m=37
